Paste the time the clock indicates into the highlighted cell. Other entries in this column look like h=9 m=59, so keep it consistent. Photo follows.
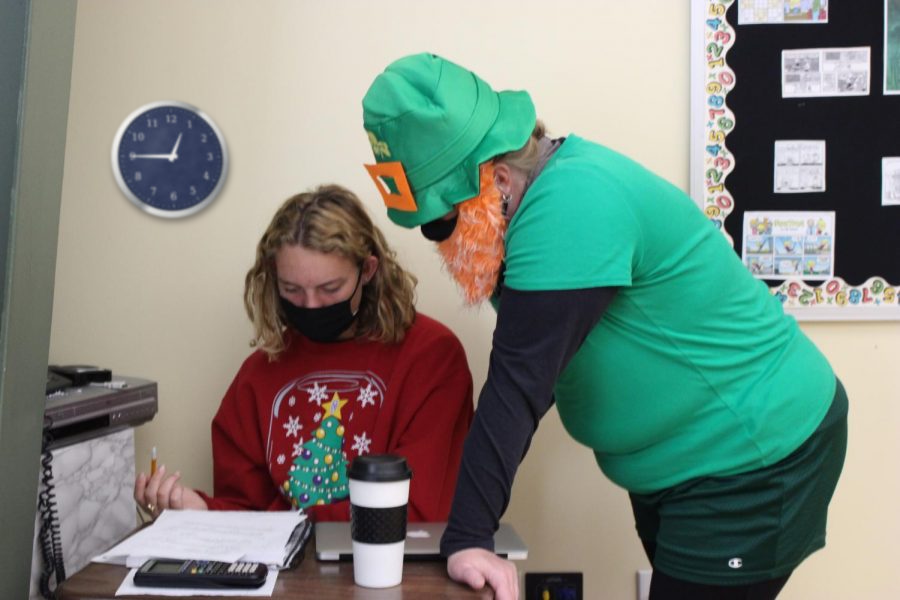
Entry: h=12 m=45
